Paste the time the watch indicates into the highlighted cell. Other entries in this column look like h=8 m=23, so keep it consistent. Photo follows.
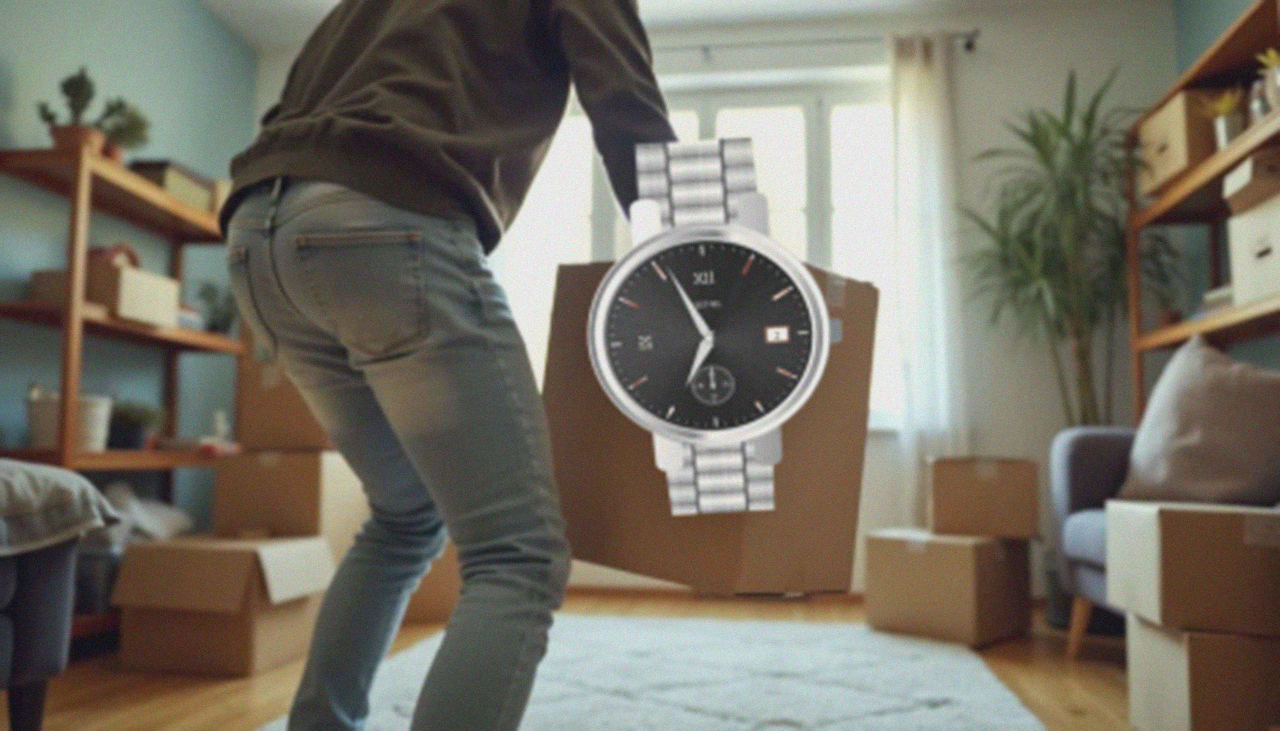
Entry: h=6 m=56
